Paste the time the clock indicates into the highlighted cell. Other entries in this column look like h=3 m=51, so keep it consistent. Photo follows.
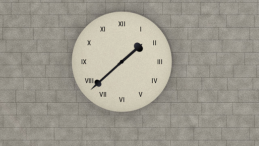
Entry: h=1 m=38
